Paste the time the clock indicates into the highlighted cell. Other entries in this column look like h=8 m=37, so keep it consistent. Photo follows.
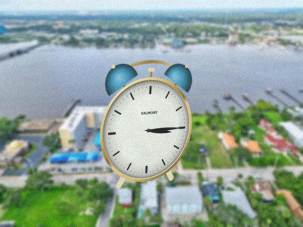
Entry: h=3 m=15
